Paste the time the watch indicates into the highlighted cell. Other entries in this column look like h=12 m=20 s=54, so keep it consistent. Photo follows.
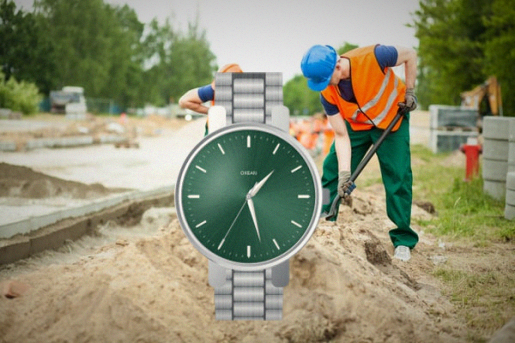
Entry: h=1 m=27 s=35
